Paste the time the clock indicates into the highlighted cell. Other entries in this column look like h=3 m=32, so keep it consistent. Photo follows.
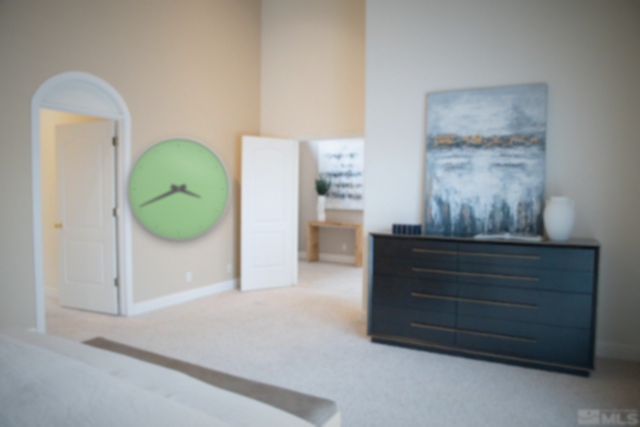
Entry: h=3 m=41
